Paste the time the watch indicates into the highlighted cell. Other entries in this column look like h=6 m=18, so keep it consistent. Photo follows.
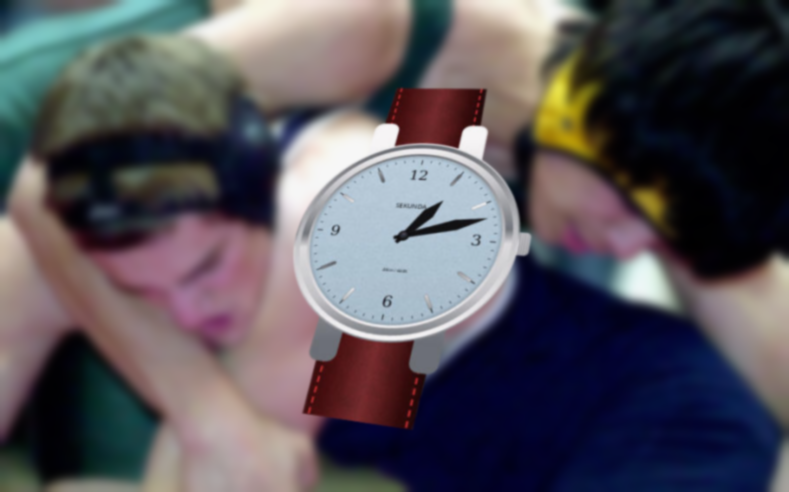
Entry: h=1 m=12
